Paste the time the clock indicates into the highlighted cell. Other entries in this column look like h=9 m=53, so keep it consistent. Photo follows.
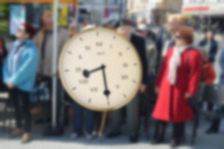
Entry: h=8 m=30
